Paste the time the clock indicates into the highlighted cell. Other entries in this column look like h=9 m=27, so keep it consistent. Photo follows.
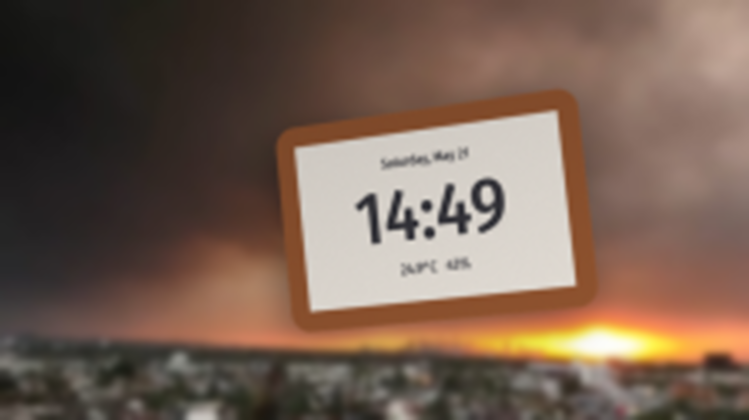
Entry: h=14 m=49
